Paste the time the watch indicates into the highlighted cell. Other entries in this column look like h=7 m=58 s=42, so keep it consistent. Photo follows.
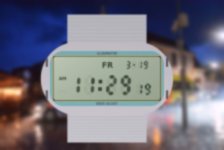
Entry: h=11 m=29 s=19
